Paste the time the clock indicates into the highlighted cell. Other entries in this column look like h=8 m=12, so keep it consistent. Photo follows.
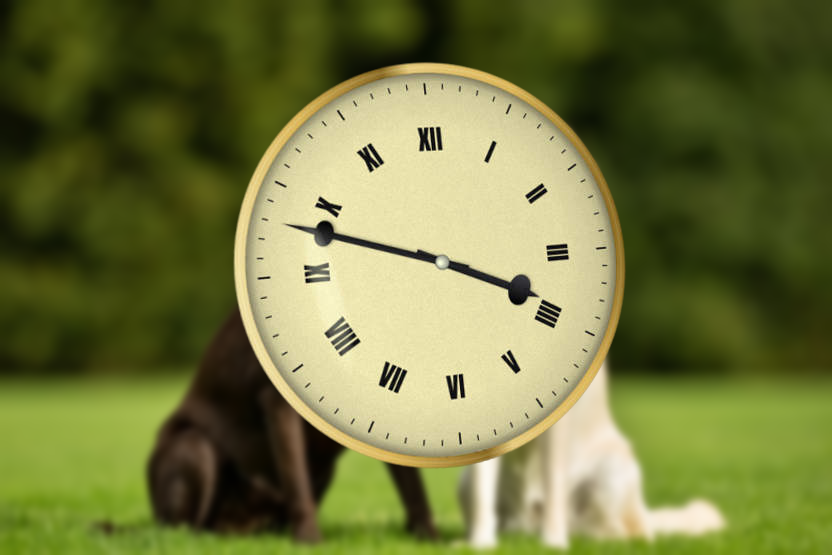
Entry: h=3 m=48
